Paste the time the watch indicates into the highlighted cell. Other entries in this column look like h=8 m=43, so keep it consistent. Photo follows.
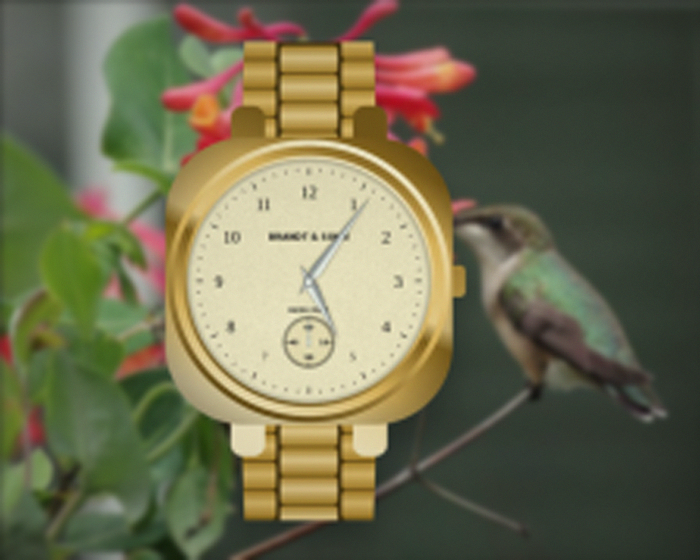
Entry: h=5 m=6
